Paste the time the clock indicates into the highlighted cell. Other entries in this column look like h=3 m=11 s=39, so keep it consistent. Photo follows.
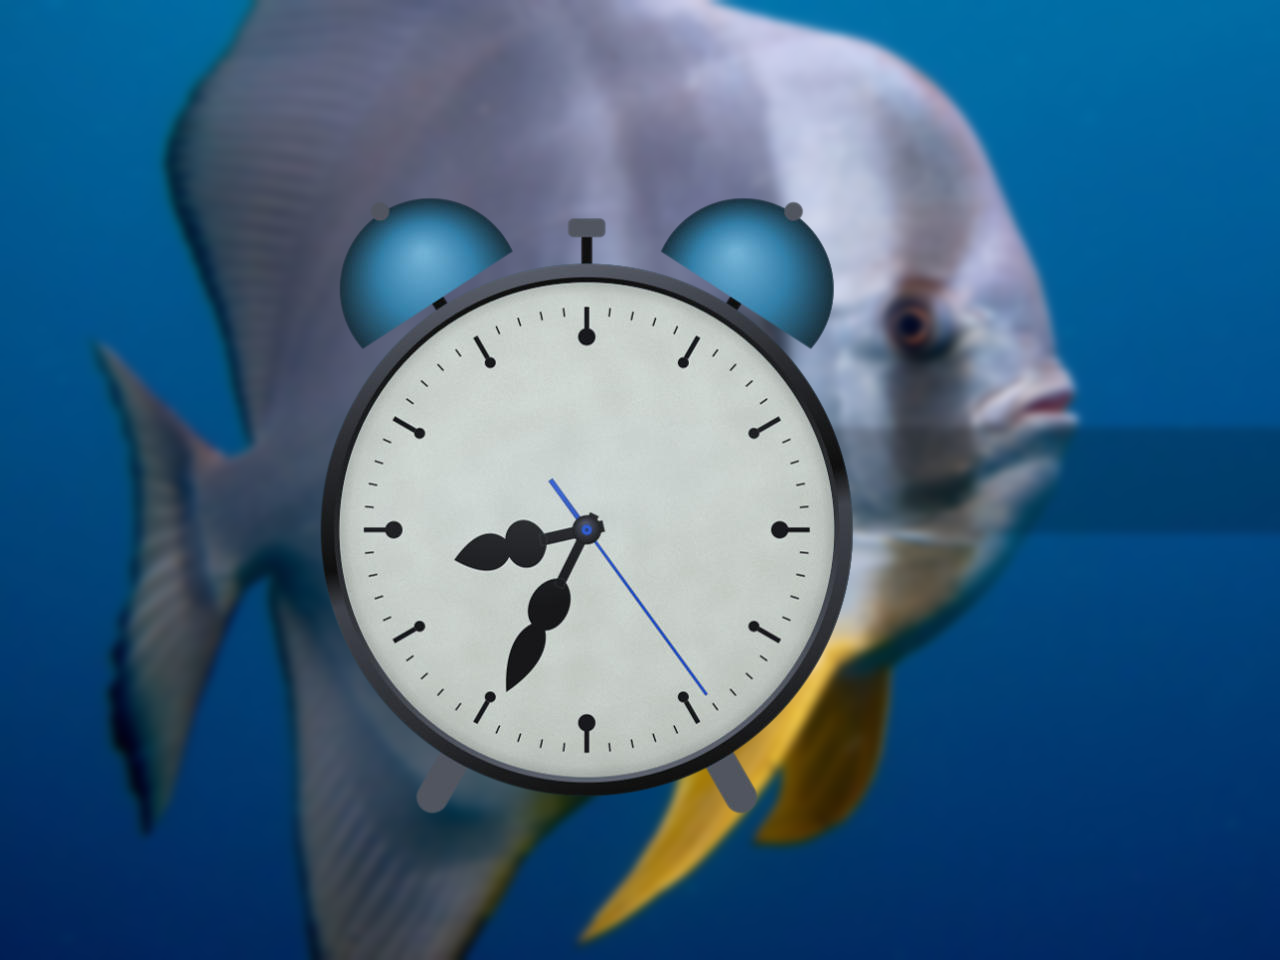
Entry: h=8 m=34 s=24
